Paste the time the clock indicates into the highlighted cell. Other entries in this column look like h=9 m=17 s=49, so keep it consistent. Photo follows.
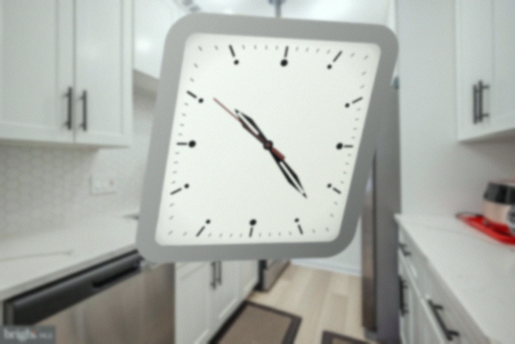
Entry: h=10 m=22 s=51
